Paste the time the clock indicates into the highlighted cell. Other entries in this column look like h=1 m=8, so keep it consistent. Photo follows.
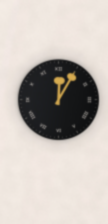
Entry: h=12 m=5
